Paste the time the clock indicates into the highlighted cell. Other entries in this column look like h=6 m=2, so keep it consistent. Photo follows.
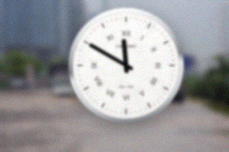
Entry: h=11 m=50
